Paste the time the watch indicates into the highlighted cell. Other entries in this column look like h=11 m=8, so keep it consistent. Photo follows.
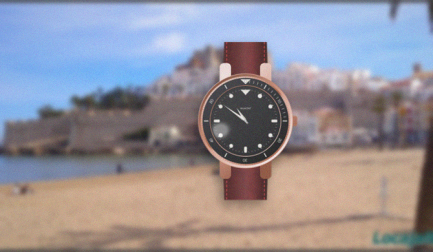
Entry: h=10 m=51
